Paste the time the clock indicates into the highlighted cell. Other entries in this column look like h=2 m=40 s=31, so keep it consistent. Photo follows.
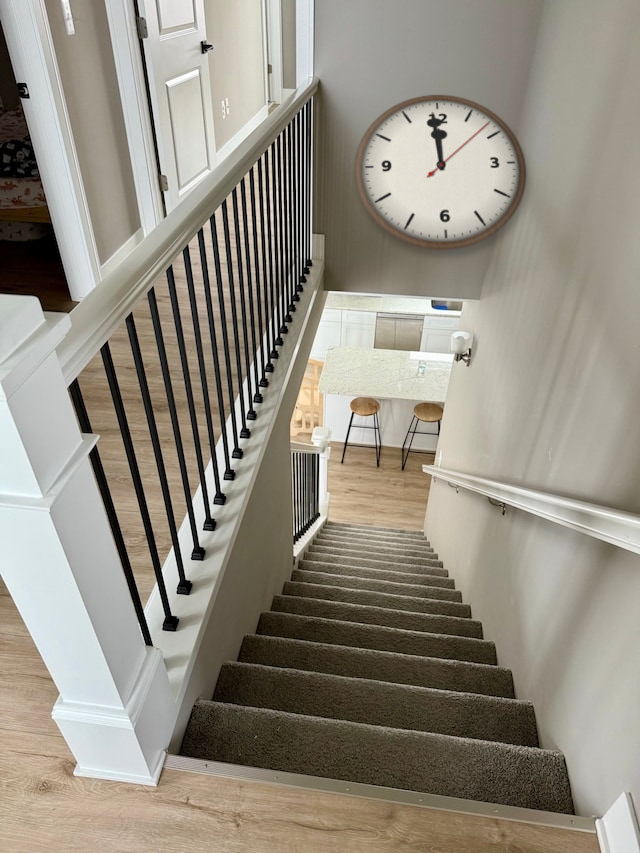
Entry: h=11 m=59 s=8
